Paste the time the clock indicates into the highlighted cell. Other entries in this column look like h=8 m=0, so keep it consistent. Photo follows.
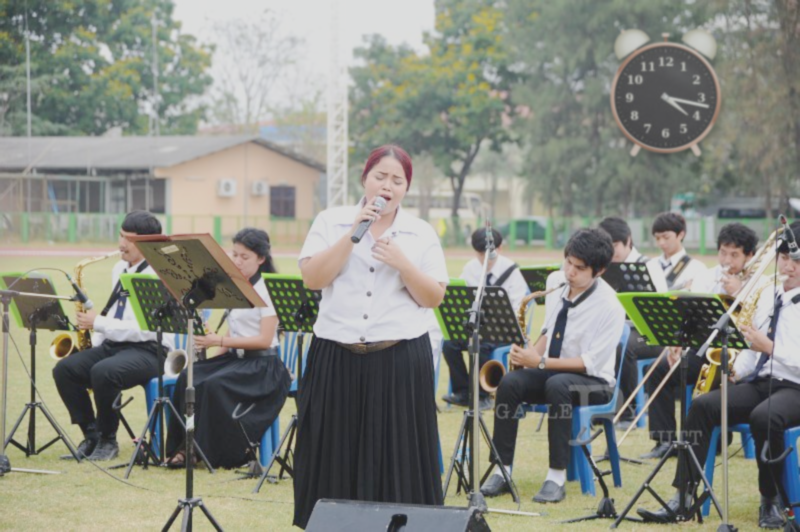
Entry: h=4 m=17
